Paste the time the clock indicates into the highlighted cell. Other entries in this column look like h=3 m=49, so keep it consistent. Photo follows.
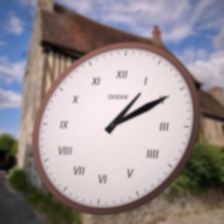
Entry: h=1 m=10
